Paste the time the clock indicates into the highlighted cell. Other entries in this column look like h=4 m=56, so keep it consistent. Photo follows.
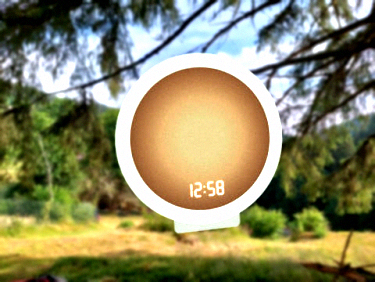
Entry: h=12 m=58
